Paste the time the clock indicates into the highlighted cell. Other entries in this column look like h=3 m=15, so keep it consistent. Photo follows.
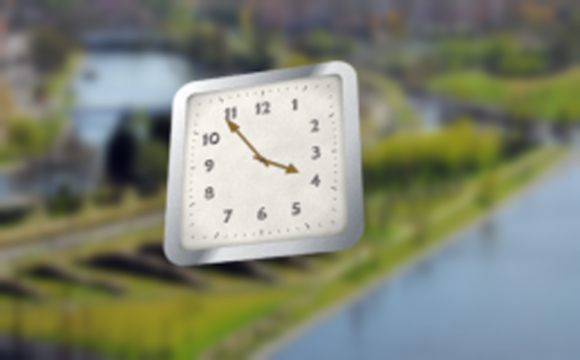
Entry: h=3 m=54
